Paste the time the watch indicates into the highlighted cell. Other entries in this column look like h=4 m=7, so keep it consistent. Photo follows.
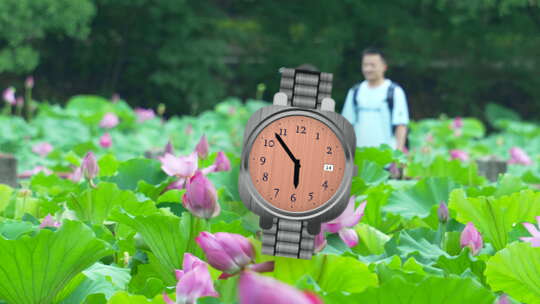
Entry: h=5 m=53
